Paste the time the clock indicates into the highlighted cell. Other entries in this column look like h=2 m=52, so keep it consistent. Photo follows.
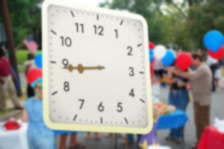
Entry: h=8 m=44
